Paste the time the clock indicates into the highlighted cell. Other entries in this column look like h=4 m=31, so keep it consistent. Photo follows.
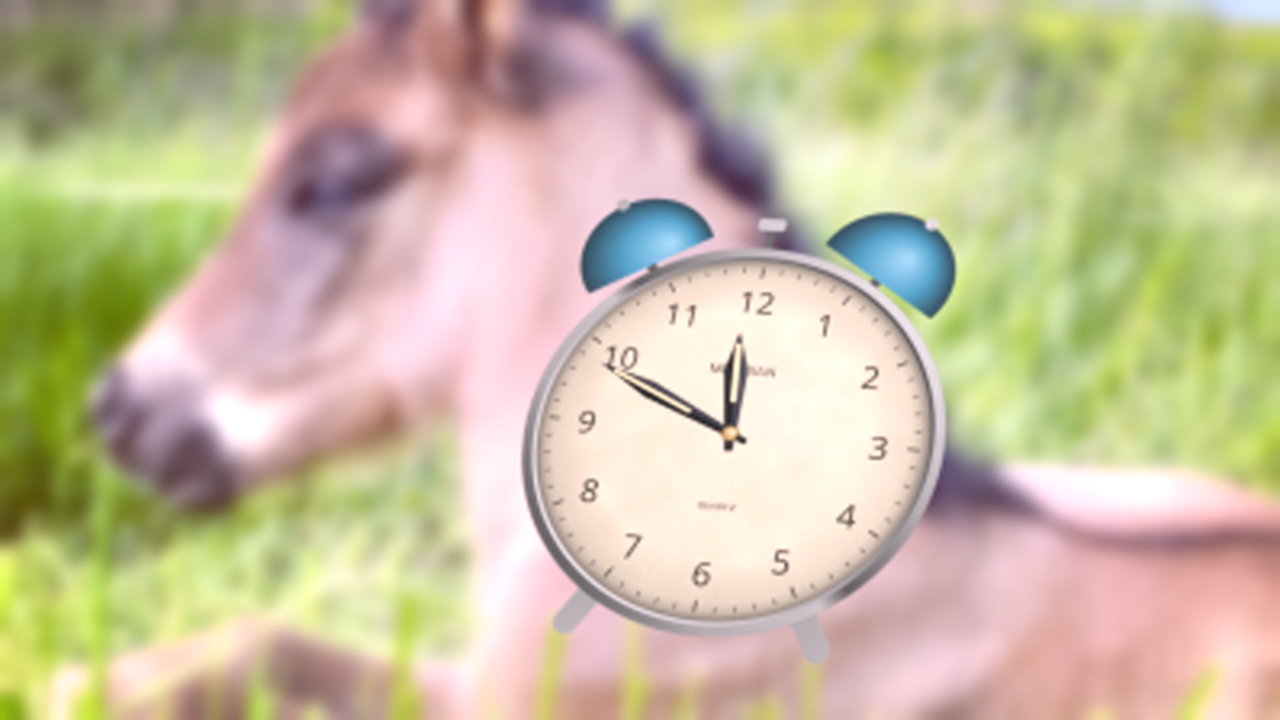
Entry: h=11 m=49
